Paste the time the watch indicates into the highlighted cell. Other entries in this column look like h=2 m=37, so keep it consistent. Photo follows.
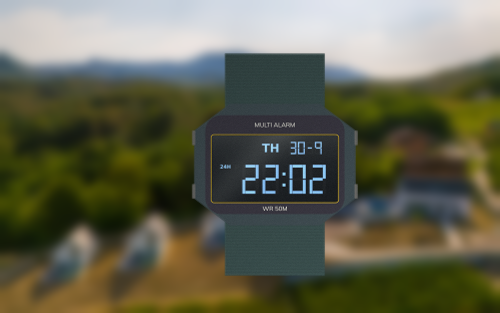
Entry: h=22 m=2
